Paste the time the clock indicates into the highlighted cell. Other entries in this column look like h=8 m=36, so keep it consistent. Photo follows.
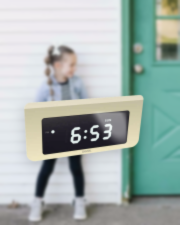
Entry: h=6 m=53
